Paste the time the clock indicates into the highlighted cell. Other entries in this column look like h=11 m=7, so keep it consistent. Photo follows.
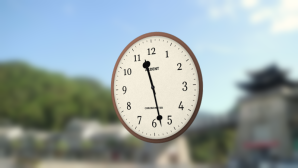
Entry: h=11 m=28
